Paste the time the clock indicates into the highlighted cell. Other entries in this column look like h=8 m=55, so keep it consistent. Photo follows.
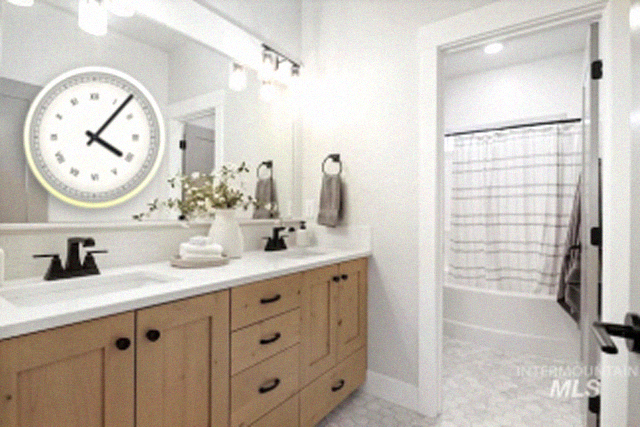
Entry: h=4 m=7
